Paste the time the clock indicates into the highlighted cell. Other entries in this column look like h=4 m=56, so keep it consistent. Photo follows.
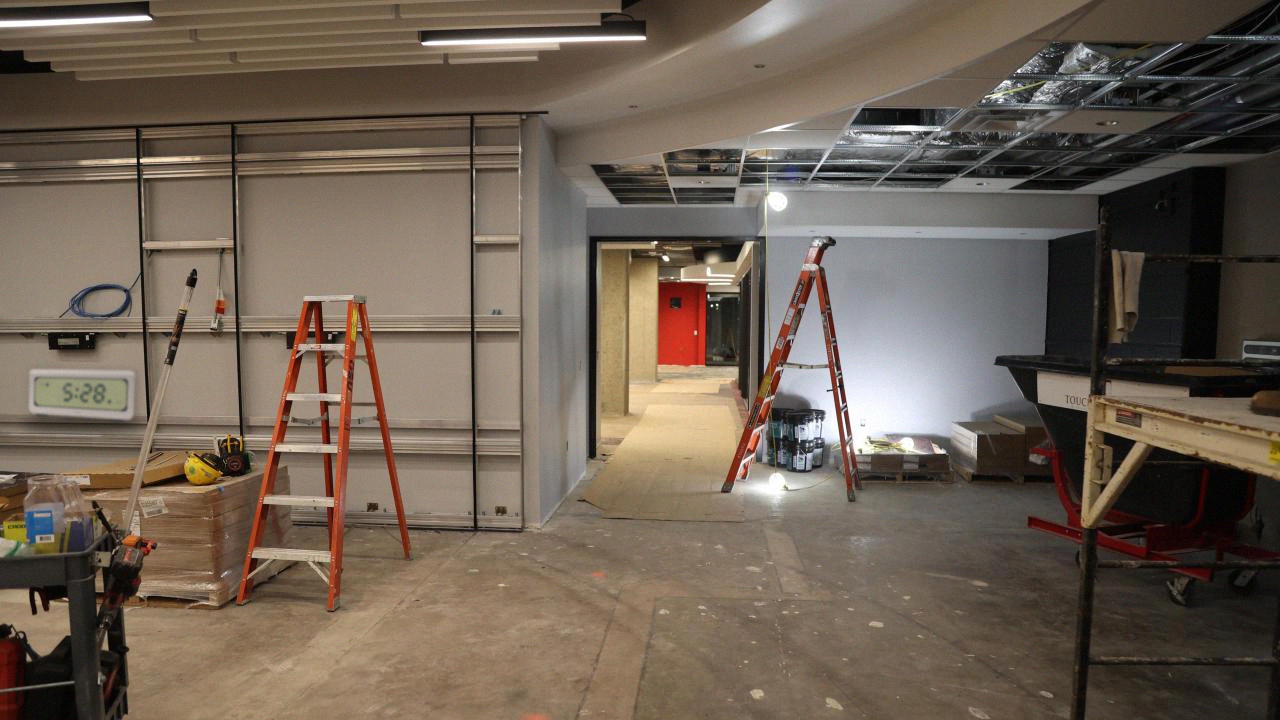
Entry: h=5 m=28
